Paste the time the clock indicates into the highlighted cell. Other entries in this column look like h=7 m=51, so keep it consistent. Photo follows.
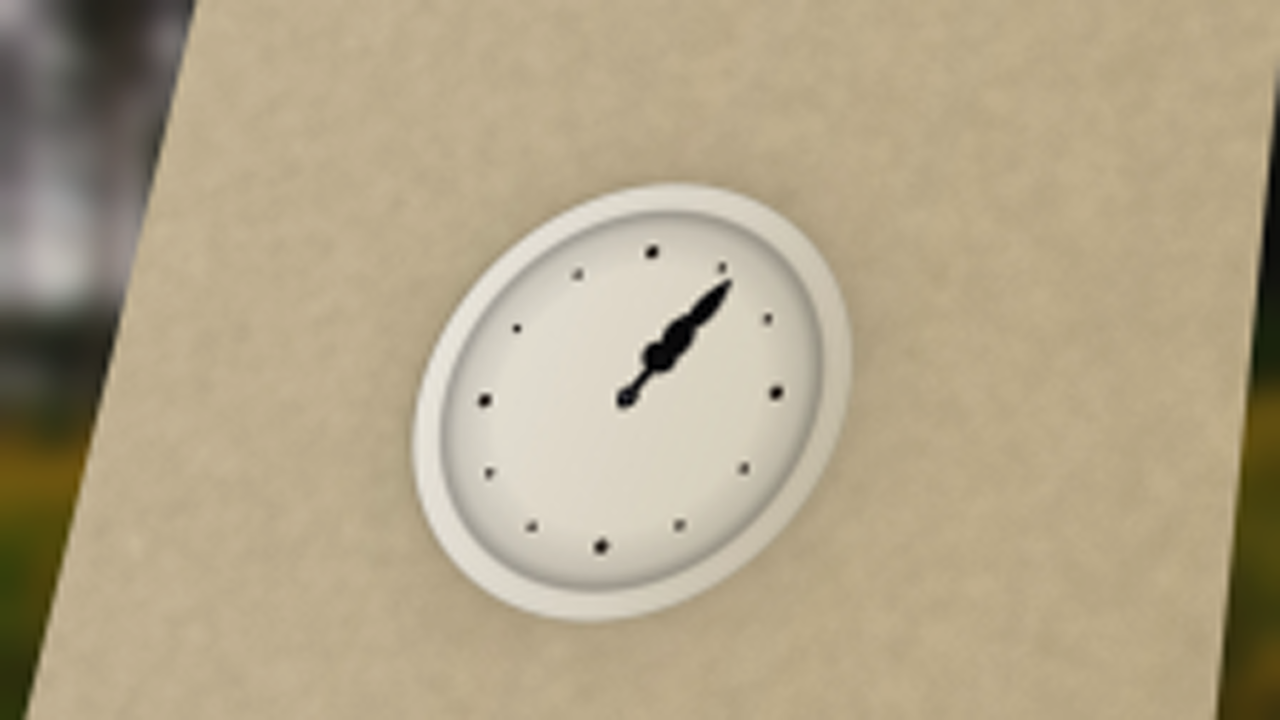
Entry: h=1 m=6
